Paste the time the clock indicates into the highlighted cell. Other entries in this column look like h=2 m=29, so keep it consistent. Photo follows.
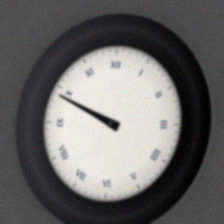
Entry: h=9 m=49
